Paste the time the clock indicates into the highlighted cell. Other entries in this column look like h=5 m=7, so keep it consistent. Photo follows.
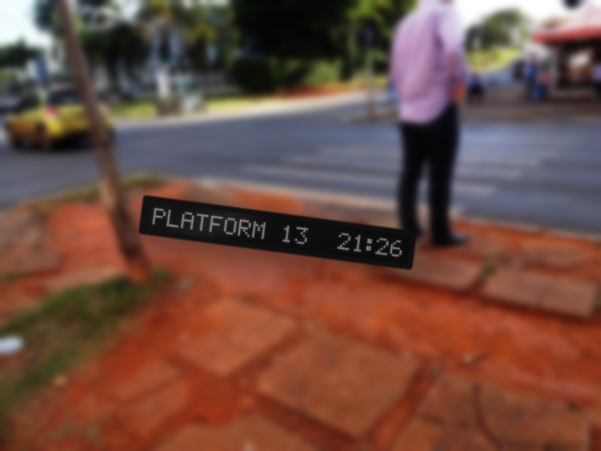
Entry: h=21 m=26
